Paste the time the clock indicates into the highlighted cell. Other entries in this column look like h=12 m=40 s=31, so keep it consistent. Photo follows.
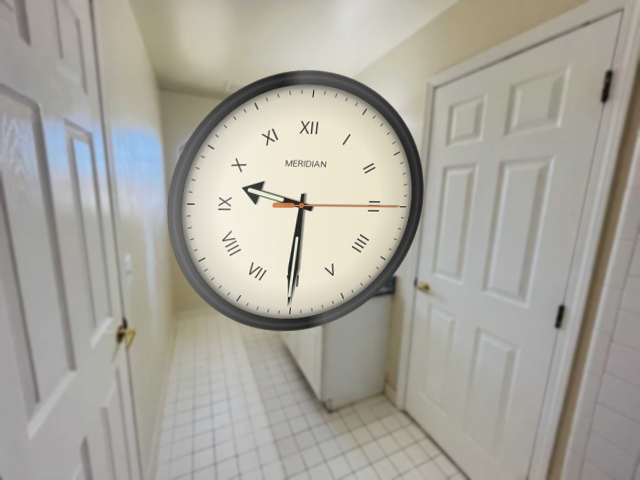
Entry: h=9 m=30 s=15
